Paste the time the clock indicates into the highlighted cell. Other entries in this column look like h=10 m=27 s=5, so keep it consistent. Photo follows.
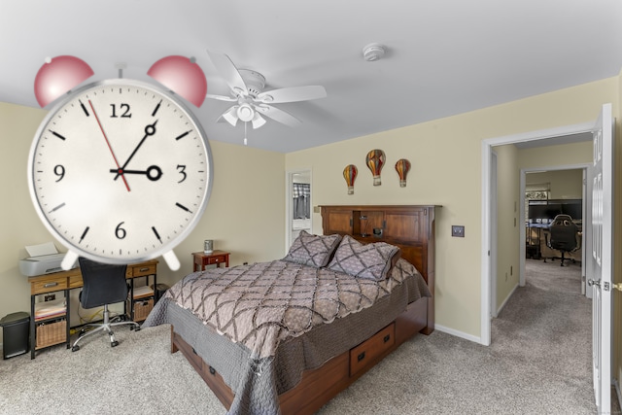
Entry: h=3 m=5 s=56
